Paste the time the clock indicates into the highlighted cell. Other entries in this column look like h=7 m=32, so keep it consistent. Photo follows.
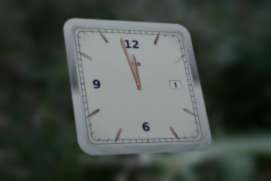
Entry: h=11 m=58
